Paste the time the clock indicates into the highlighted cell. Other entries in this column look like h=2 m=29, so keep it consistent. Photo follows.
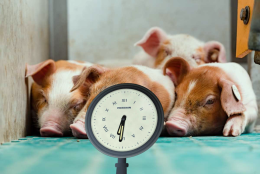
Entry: h=6 m=31
